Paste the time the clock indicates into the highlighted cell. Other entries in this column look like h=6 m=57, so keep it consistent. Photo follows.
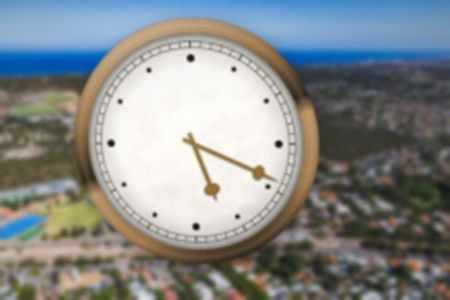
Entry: h=5 m=19
